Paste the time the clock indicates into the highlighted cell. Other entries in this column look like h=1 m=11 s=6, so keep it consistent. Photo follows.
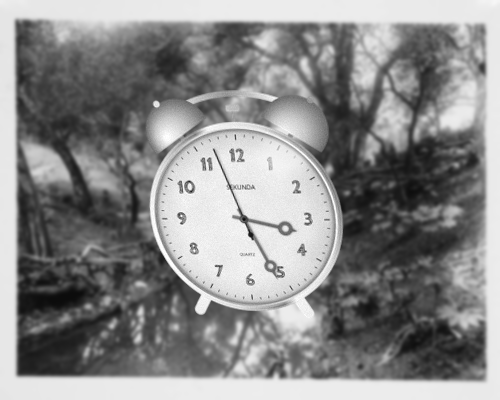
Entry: h=3 m=25 s=57
